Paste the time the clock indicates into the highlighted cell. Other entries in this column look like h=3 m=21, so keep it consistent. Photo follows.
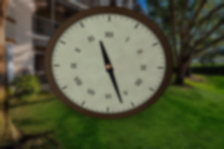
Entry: h=11 m=27
